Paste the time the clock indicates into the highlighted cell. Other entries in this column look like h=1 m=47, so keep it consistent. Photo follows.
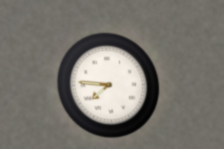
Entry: h=7 m=46
